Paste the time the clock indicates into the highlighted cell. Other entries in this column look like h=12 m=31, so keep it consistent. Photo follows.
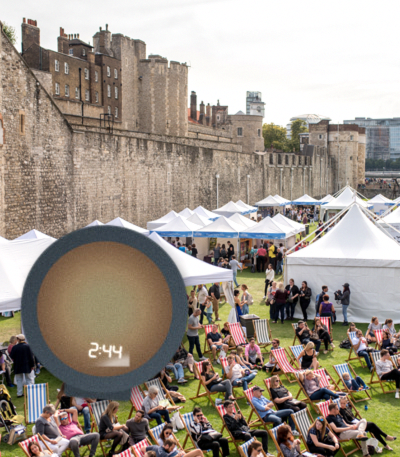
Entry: h=2 m=44
